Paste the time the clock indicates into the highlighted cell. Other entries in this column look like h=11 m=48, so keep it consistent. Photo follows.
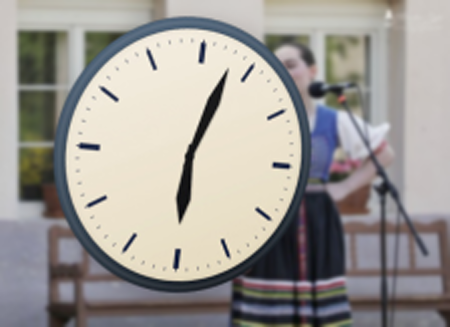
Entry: h=6 m=3
